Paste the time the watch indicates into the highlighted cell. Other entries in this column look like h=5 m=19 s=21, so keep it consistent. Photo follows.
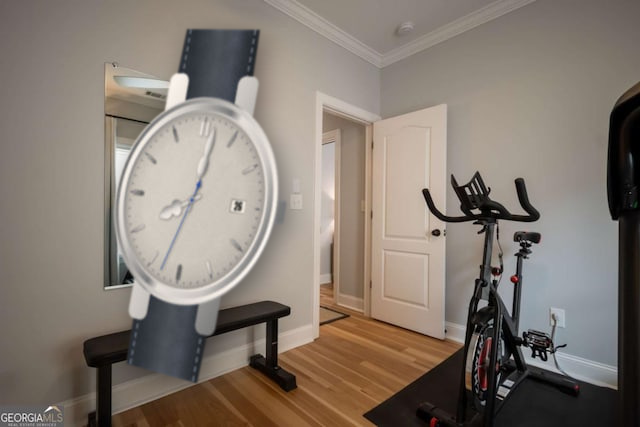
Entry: h=8 m=1 s=33
